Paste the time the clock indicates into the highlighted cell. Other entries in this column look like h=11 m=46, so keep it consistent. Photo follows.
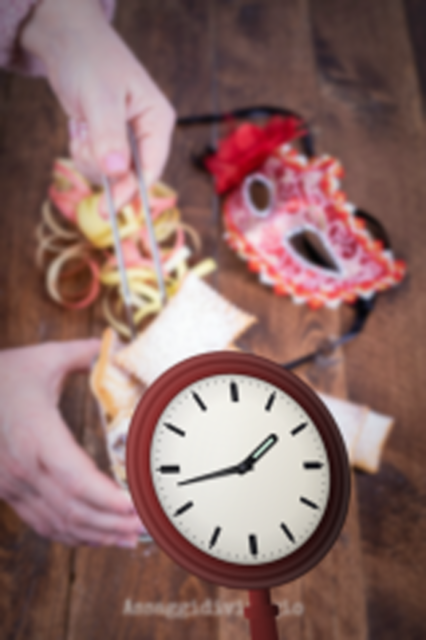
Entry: h=1 m=43
